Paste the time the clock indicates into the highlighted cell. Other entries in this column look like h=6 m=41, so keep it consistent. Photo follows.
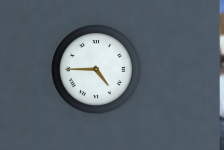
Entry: h=4 m=45
